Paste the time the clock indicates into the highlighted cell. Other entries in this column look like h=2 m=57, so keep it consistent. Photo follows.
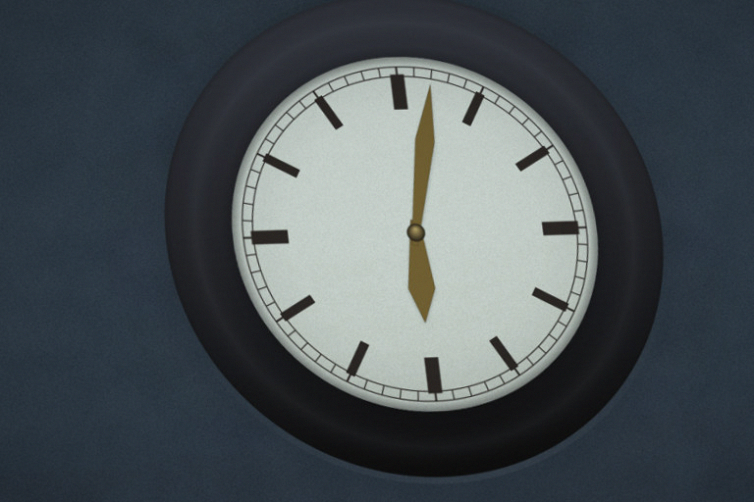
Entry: h=6 m=2
